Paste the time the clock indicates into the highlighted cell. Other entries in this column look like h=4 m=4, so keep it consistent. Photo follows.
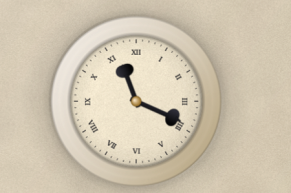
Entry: h=11 m=19
